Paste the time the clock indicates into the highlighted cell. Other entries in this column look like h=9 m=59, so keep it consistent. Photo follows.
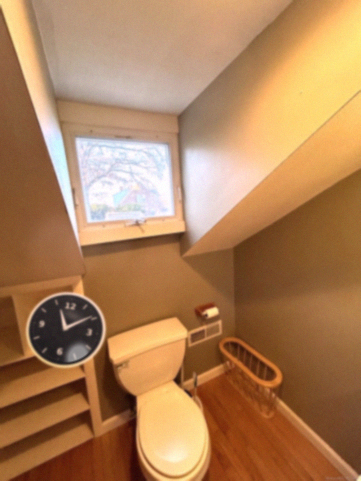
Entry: h=11 m=9
